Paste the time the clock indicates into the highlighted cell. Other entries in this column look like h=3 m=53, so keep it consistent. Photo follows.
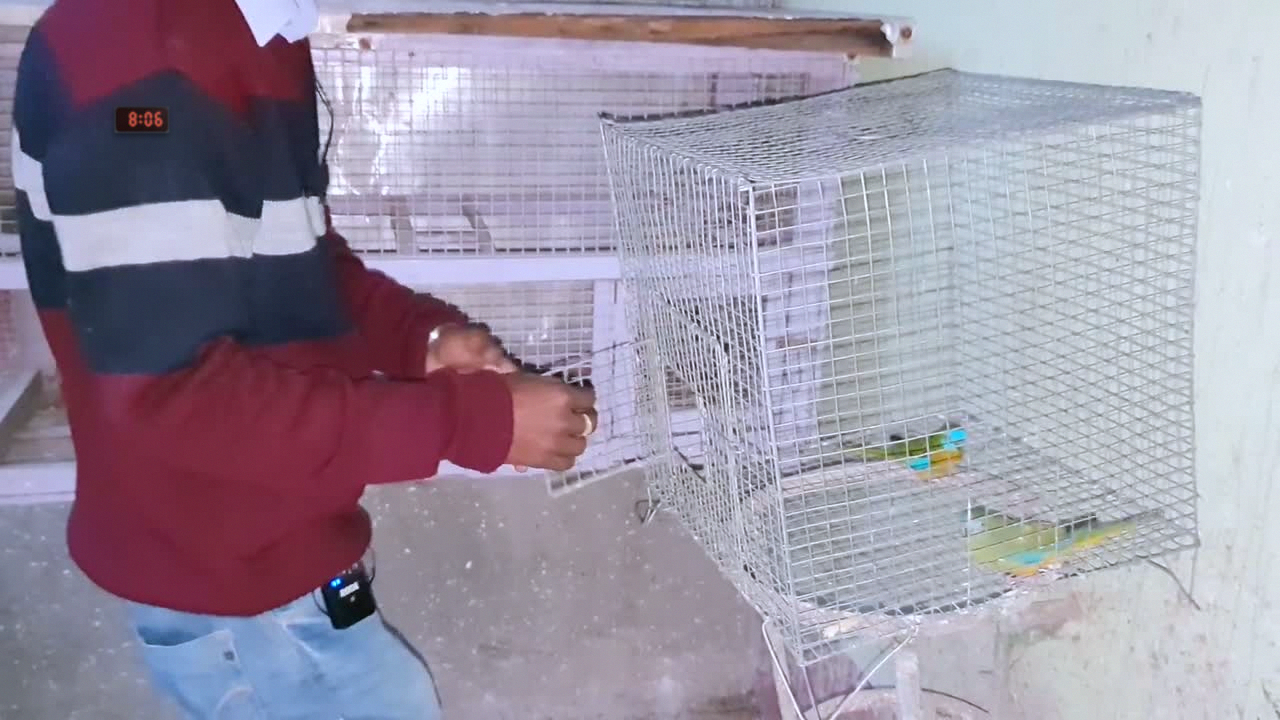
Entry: h=8 m=6
